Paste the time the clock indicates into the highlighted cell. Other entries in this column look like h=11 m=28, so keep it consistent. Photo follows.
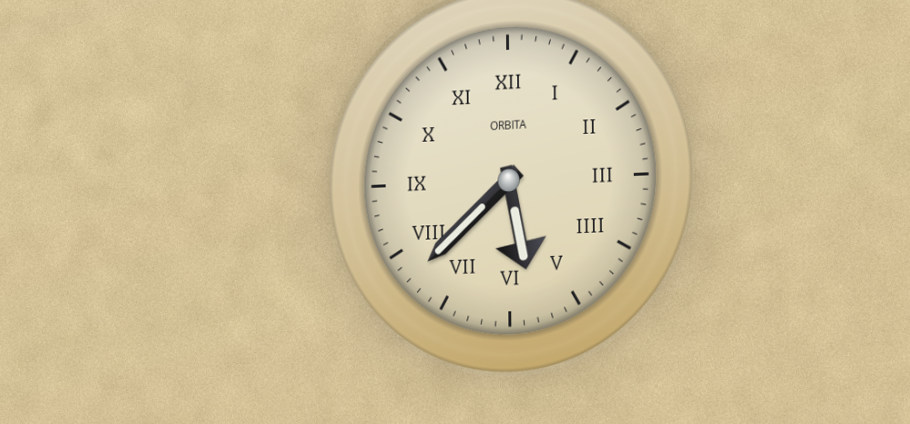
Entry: h=5 m=38
